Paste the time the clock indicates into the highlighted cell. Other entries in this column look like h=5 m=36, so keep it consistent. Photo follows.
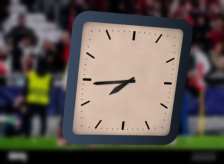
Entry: h=7 m=44
